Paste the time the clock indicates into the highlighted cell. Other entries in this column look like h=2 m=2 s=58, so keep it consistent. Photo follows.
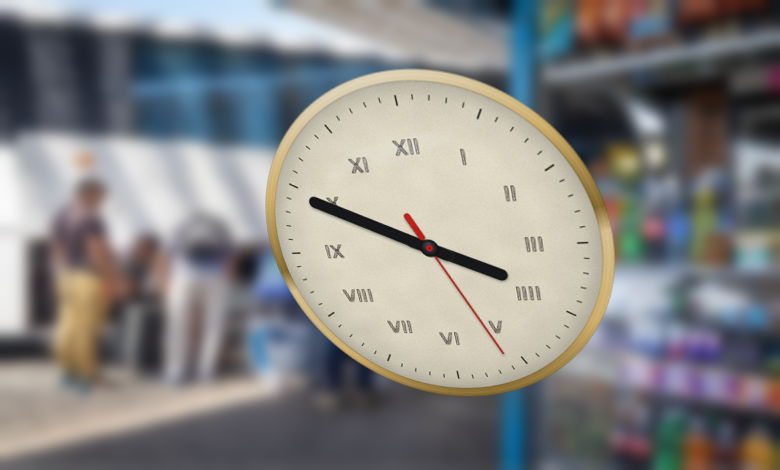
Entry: h=3 m=49 s=26
